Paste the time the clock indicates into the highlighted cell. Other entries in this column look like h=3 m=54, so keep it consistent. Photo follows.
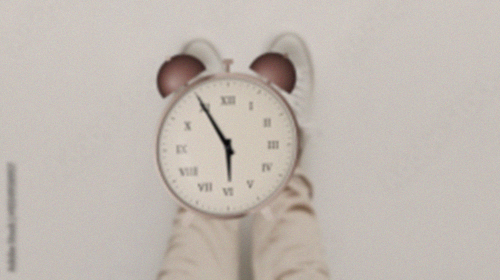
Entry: h=5 m=55
